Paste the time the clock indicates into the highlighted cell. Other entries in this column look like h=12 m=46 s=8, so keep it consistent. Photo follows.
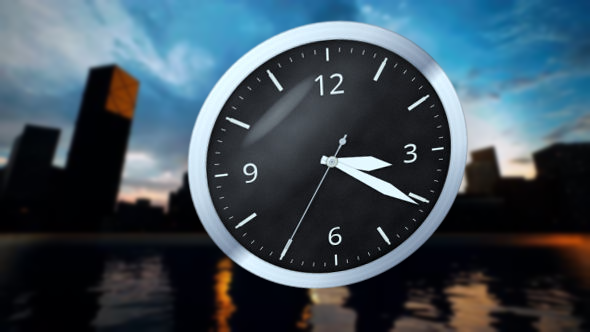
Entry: h=3 m=20 s=35
